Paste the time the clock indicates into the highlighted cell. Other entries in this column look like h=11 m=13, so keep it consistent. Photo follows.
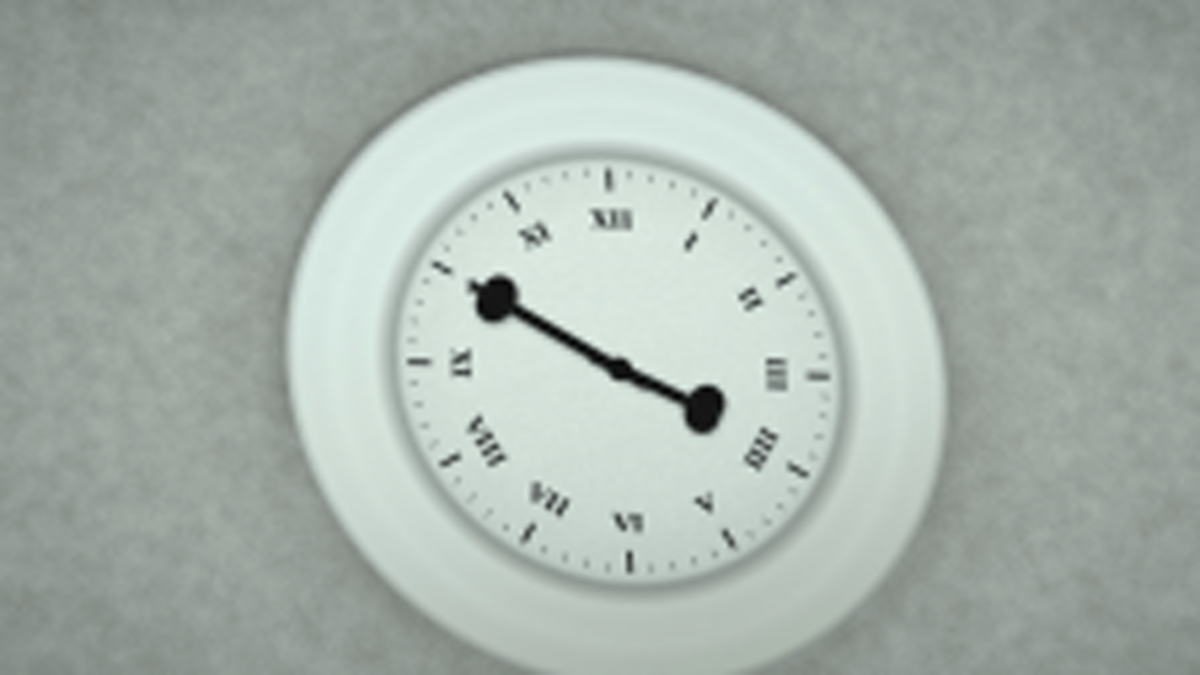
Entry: h=3 m=50
